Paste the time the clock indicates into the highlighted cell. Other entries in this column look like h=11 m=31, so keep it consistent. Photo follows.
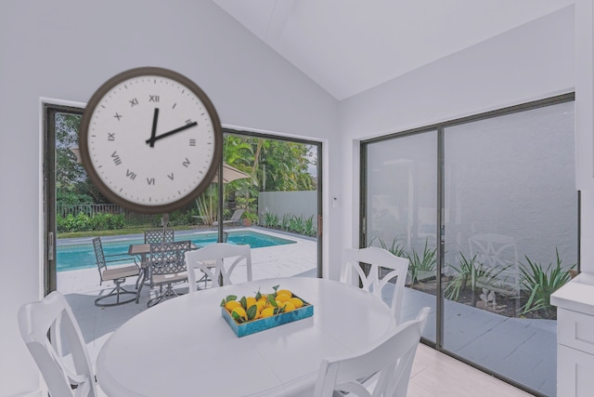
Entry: h=12 m=11
